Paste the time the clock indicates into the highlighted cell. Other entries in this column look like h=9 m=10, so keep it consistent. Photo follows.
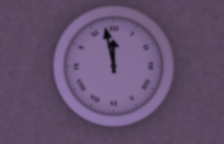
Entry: h=11 m=58
